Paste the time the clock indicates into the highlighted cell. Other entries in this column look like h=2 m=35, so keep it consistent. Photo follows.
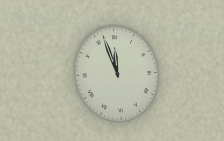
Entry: h=11 m=57
